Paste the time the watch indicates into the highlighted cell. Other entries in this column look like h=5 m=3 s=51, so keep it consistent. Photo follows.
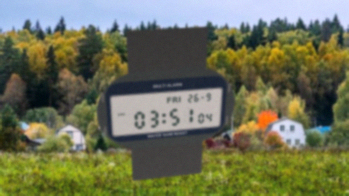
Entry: h=3 m=51 s=4
